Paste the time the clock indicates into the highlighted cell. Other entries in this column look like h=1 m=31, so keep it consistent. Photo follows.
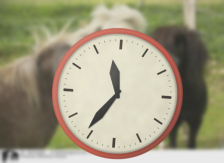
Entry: h=11 m=36
